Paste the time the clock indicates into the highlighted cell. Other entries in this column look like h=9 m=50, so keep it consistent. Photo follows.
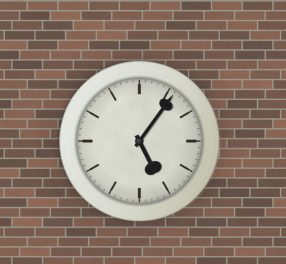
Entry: h=5 m=6
